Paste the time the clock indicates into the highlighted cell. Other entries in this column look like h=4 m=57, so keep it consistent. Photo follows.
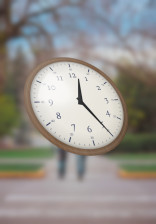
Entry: h=12 m=25
